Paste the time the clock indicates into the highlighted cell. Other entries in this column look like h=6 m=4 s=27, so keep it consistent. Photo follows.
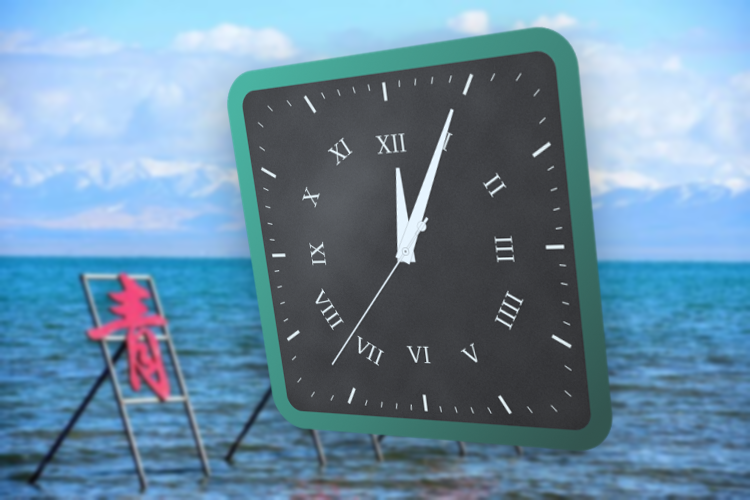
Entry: h=12 m=4 s=37
